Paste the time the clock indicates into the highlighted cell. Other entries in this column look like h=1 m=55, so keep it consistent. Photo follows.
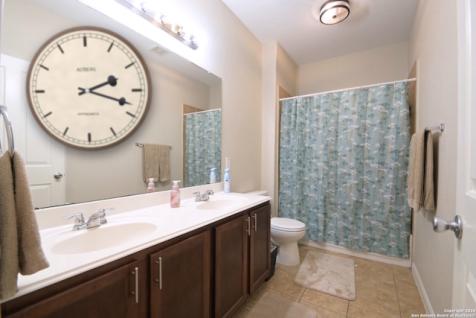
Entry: h=2 m=18
